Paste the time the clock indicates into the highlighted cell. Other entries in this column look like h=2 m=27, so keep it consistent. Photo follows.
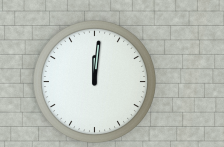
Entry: h=12 m=1
